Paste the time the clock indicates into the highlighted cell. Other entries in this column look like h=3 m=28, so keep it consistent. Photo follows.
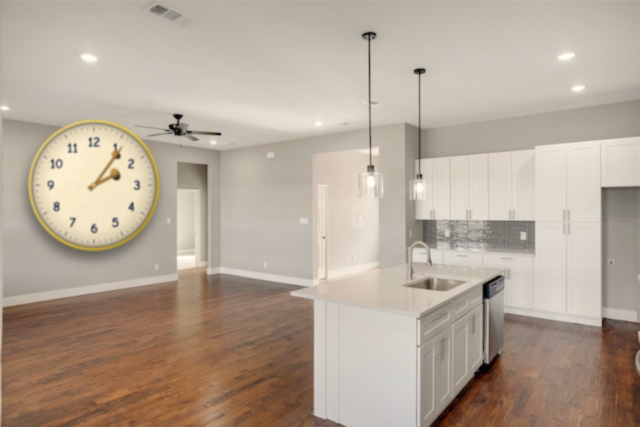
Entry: h=2 m=6
